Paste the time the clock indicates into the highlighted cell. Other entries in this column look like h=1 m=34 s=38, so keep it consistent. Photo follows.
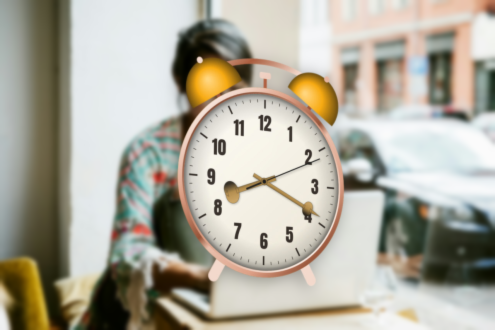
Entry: h=8 m=19 s=11
